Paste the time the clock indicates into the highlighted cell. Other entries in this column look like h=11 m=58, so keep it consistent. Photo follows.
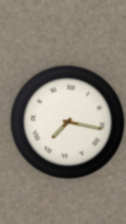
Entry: h=7 m=16
